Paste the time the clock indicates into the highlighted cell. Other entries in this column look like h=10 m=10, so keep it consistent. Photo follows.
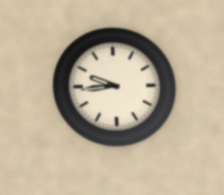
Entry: h=9 m=44
